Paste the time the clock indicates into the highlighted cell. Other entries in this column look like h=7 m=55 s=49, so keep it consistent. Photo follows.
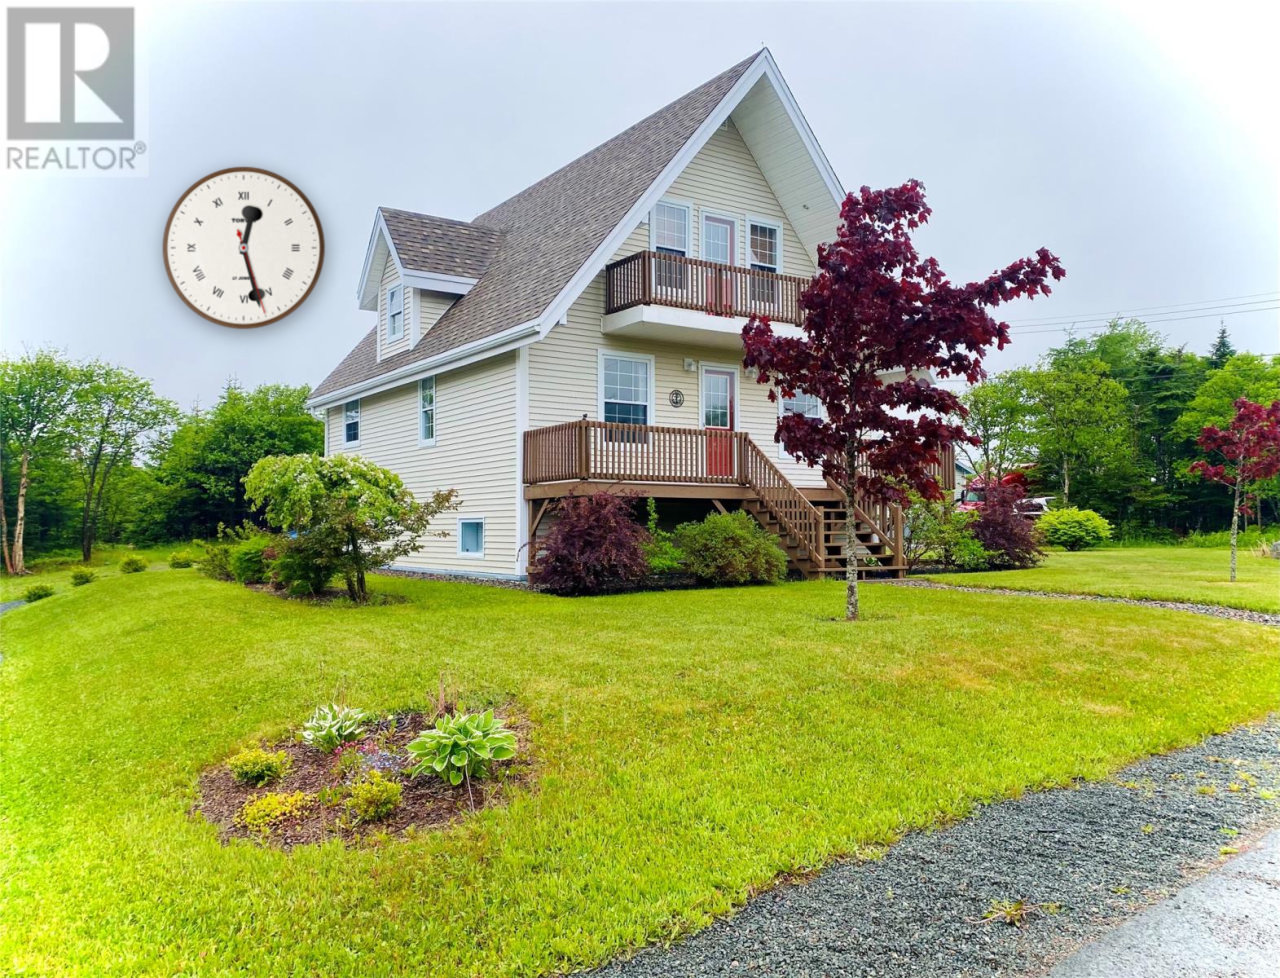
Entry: h=12 m=27 s=27
